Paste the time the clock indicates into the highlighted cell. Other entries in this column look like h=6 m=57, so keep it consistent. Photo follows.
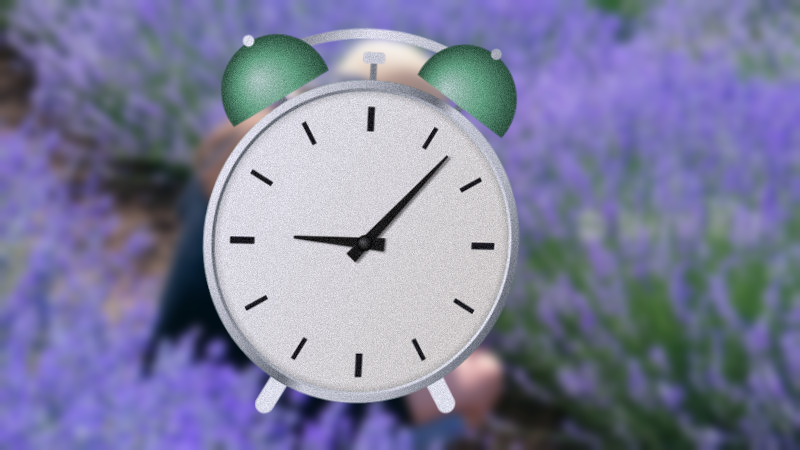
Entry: h=9 m=7
